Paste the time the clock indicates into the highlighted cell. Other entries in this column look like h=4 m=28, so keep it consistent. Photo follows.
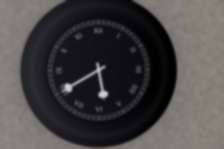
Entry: h=5 m=40
